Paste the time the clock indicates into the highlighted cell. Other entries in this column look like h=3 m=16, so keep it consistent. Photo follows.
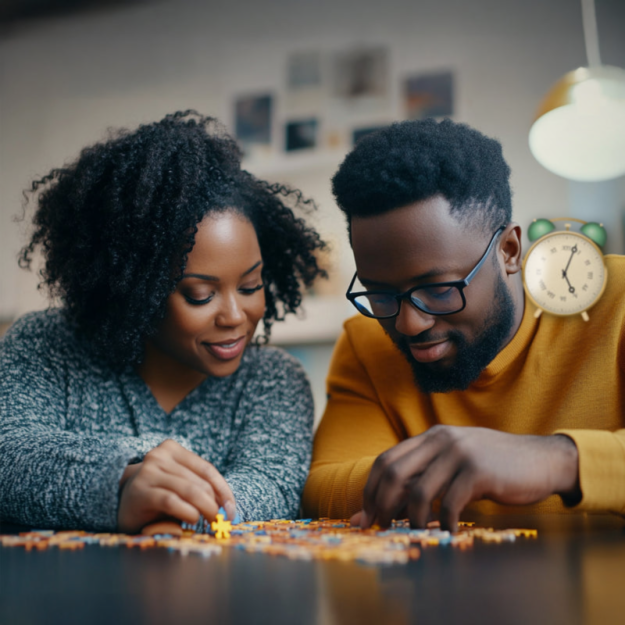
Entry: h=5 m=3
